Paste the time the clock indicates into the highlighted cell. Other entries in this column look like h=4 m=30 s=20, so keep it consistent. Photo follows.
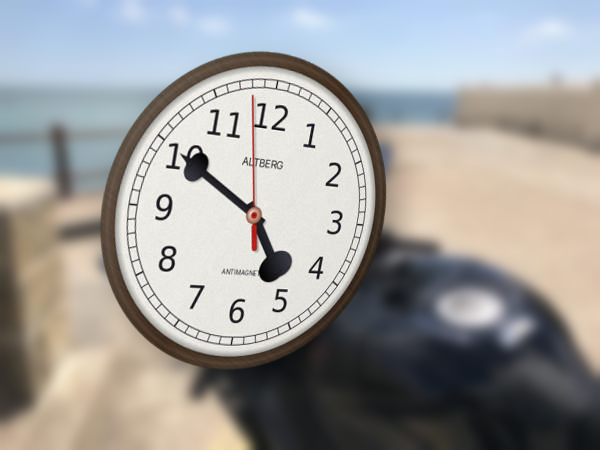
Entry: h=4 m=49 s=58
